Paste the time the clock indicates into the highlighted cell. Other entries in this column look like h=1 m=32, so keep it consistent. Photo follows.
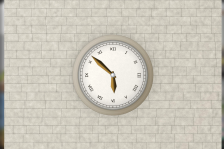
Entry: h=5 m=52
